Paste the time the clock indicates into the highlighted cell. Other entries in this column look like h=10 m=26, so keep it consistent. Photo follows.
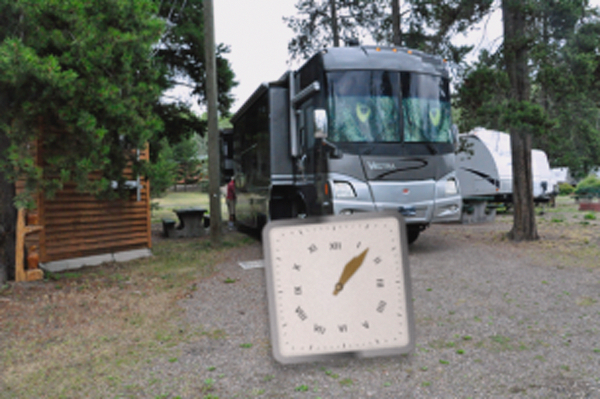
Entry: h=1 m=7
